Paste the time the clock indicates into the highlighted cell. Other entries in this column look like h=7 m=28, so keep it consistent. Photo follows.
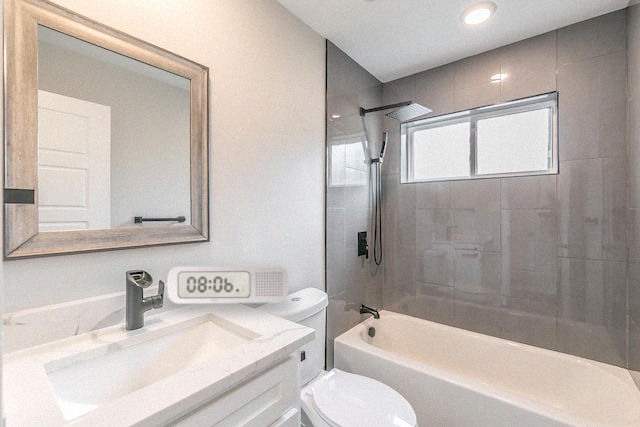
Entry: h=8 m=6
